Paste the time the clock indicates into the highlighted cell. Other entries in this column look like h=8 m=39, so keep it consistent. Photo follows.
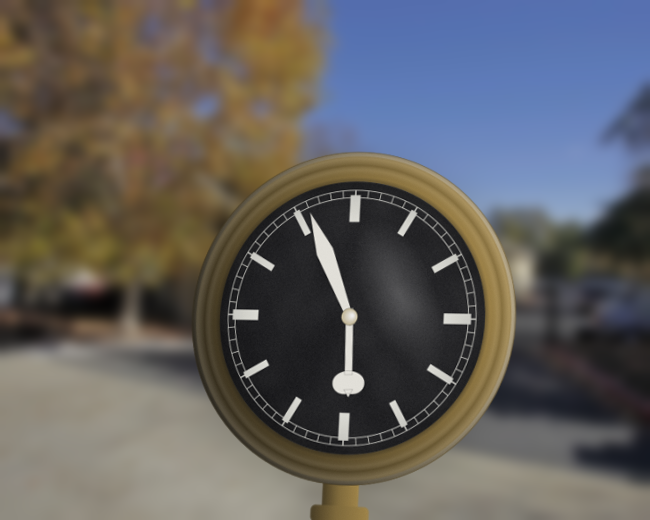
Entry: h=5 m=56
